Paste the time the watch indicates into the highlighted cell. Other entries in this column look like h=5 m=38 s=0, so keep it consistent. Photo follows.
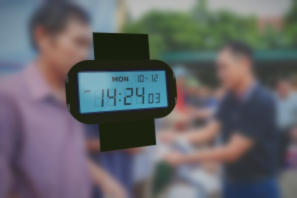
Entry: h=14 m=24 s=3
